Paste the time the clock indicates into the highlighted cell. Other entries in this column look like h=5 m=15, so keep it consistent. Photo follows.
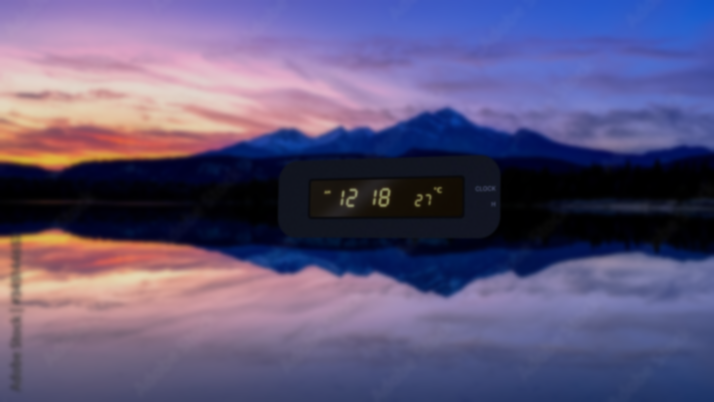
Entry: h=12 m=18
